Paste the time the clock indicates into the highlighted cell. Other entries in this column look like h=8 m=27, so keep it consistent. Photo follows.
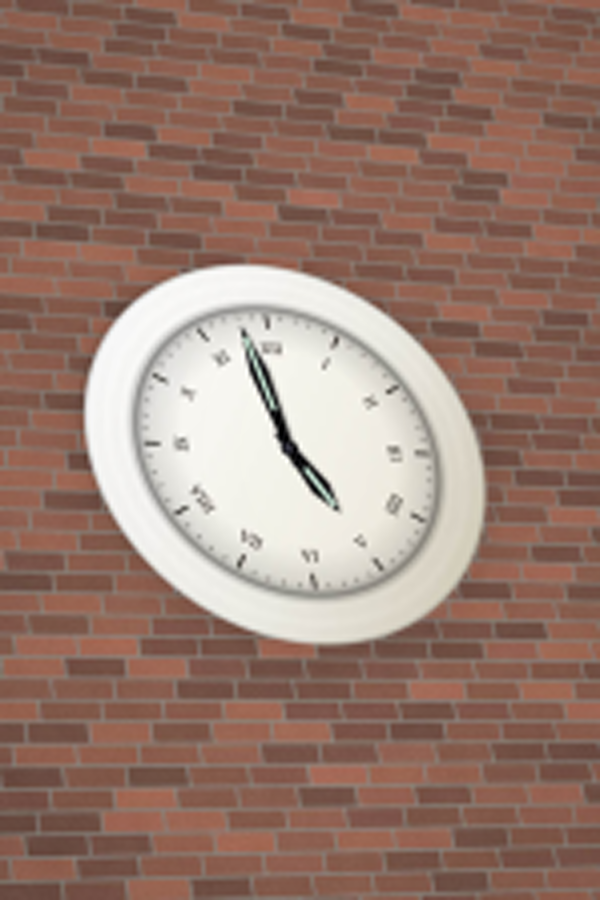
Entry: h=4 m=58
